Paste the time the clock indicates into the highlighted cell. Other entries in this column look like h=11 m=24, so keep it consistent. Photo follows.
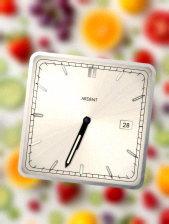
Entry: h=6 m=33
